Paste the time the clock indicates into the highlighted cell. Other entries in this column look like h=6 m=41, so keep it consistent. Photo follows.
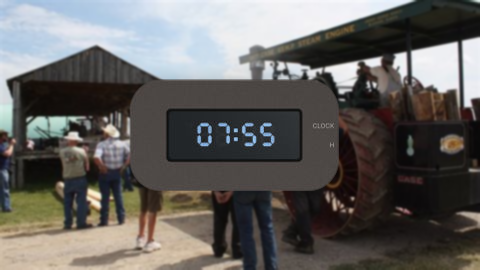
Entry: h=7 m=55
